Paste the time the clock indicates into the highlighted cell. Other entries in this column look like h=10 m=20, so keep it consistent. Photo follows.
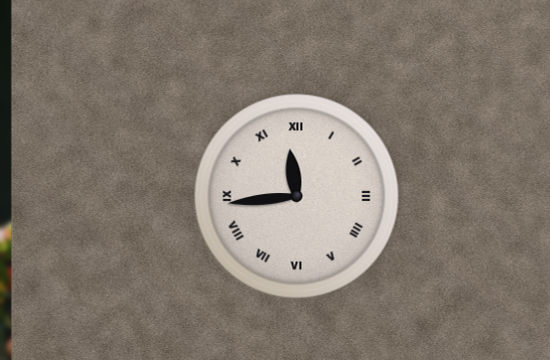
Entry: h=11 m=44
